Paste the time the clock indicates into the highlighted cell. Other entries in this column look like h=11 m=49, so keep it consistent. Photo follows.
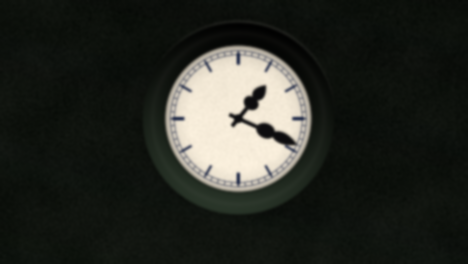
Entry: h=1 m=19
